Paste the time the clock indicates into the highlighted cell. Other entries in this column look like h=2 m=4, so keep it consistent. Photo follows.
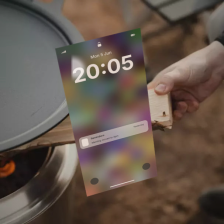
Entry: h=20 m=5
